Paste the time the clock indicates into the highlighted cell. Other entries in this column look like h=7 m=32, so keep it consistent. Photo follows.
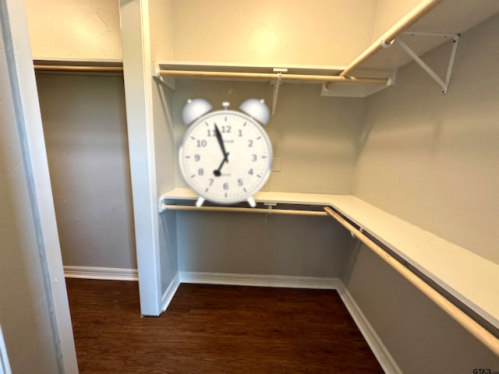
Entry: h=6 m=57
